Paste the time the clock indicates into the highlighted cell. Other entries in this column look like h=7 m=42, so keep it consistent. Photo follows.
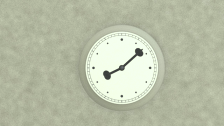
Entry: h=8 m=8
